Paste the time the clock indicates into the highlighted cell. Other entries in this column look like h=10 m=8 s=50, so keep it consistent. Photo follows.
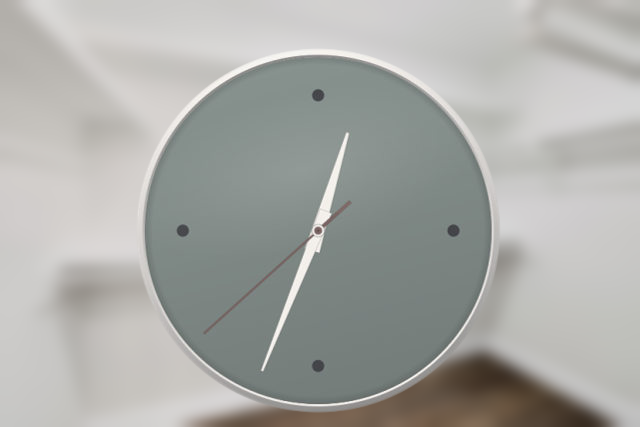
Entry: h=12 m=33 s=38
